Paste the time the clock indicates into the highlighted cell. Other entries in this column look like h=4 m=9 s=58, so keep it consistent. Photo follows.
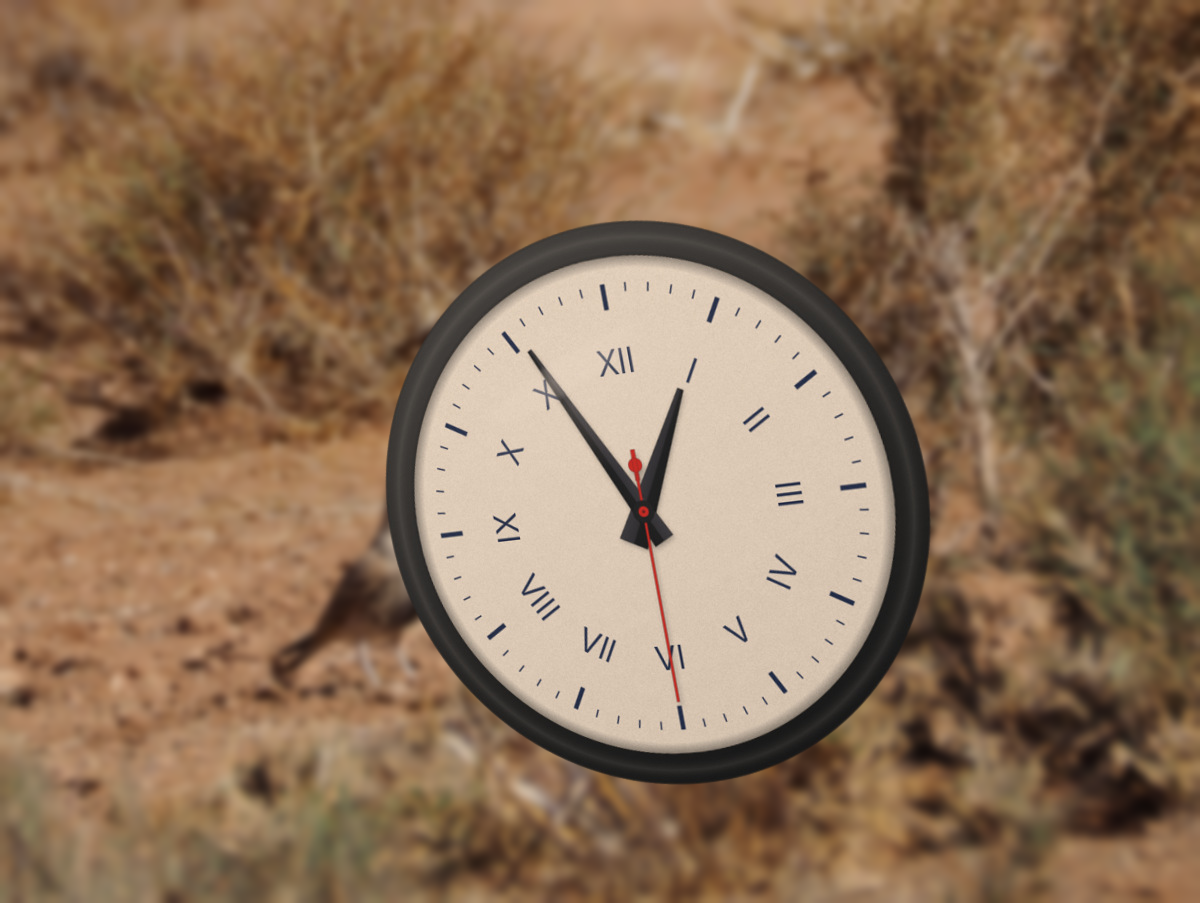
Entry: h=12 m=55 s=30
